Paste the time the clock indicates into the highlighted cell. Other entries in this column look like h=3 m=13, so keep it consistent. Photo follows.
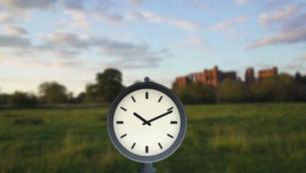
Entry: h=10 m=11
